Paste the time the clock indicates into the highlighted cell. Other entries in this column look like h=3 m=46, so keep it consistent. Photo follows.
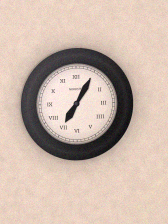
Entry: h=7 m=5
